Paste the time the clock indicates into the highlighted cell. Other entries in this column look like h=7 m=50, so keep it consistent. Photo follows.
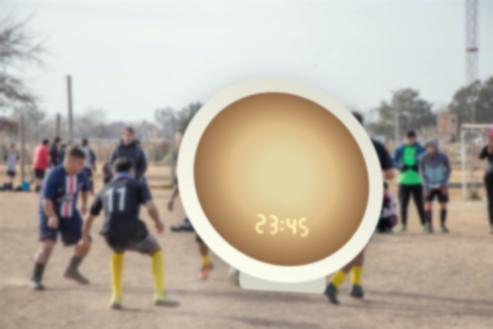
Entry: h=23 m=45
